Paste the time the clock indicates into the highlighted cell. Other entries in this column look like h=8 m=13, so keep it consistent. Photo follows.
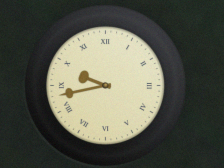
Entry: h=9 m=43
